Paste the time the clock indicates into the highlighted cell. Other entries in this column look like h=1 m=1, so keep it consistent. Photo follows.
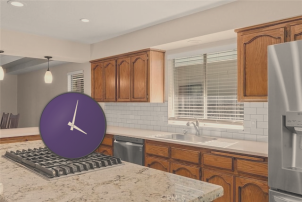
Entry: h=4 m=2
